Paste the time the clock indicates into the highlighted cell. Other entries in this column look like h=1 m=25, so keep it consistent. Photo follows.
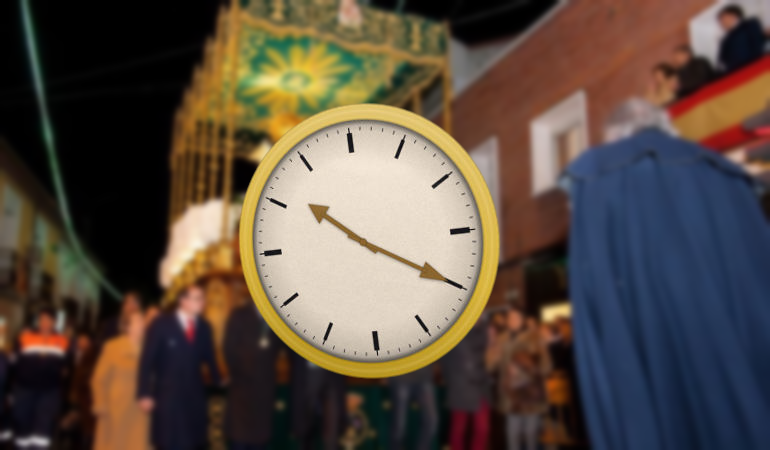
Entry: h=10 m=20
